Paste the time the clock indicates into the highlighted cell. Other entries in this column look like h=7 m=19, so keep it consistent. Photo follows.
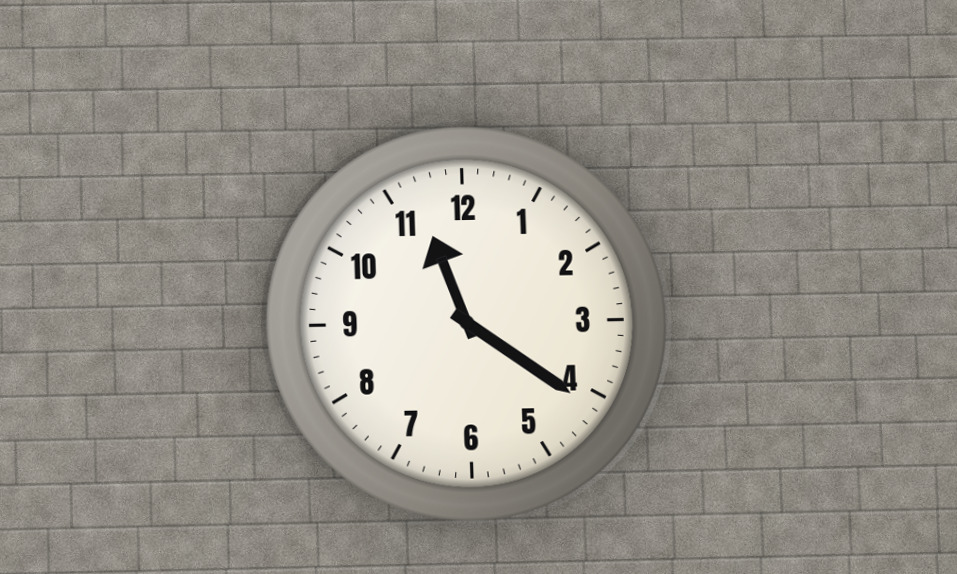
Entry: h=11 m=21
